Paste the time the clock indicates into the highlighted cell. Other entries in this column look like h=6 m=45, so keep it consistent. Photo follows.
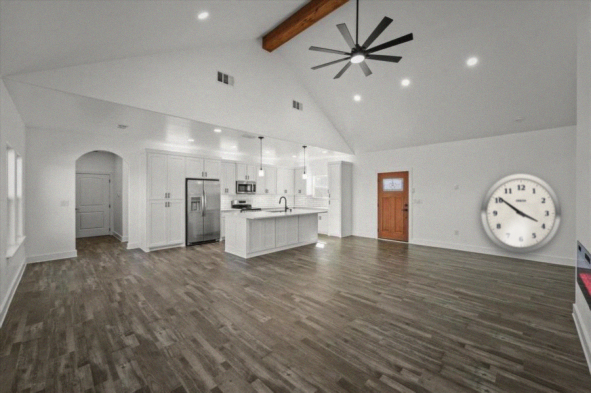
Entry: h=3 m=51
